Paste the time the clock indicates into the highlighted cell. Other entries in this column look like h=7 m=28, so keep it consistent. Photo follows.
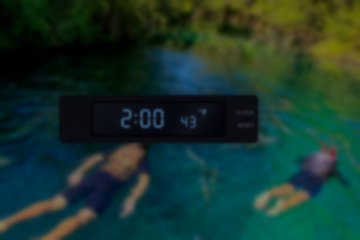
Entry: h=2 m=0
